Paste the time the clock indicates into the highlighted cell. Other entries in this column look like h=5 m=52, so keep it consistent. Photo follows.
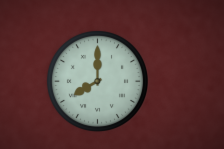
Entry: h=8 m=0
